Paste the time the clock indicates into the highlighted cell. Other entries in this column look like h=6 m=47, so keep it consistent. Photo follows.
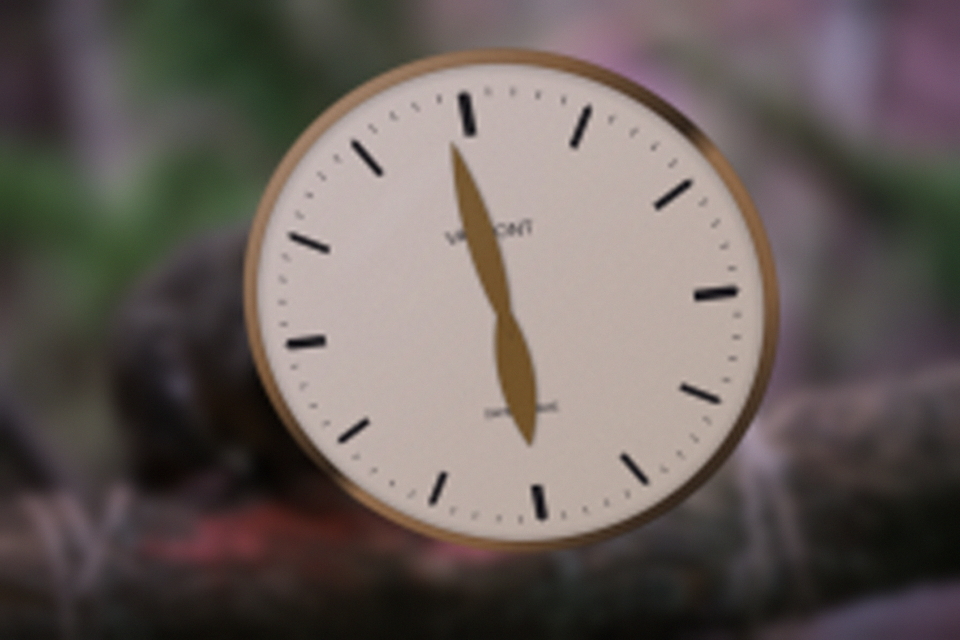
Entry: h=5 m=59
